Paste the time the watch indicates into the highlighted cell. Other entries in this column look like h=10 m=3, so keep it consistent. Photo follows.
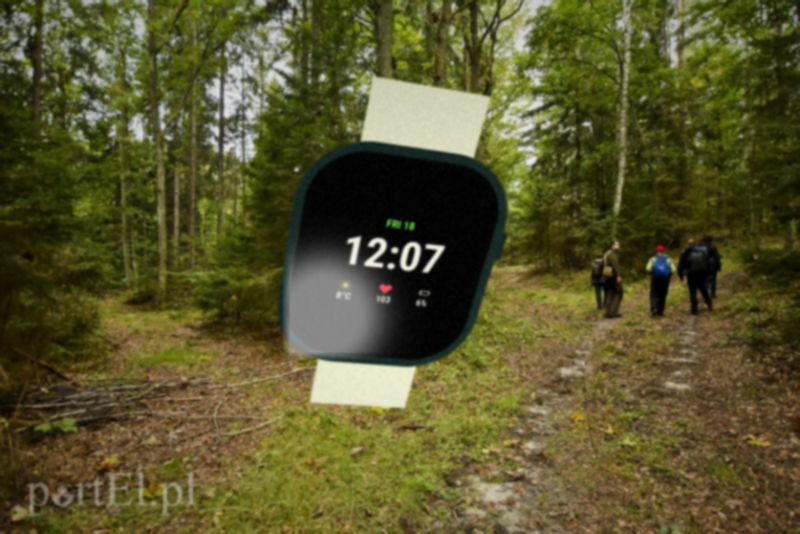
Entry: h=12 m=7
